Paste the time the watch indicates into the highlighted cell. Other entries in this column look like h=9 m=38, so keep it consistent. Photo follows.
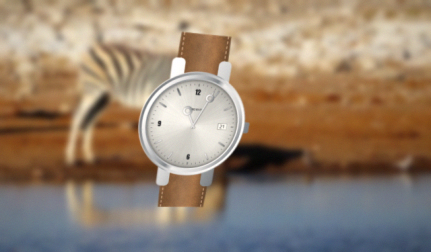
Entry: h=11 m=4
